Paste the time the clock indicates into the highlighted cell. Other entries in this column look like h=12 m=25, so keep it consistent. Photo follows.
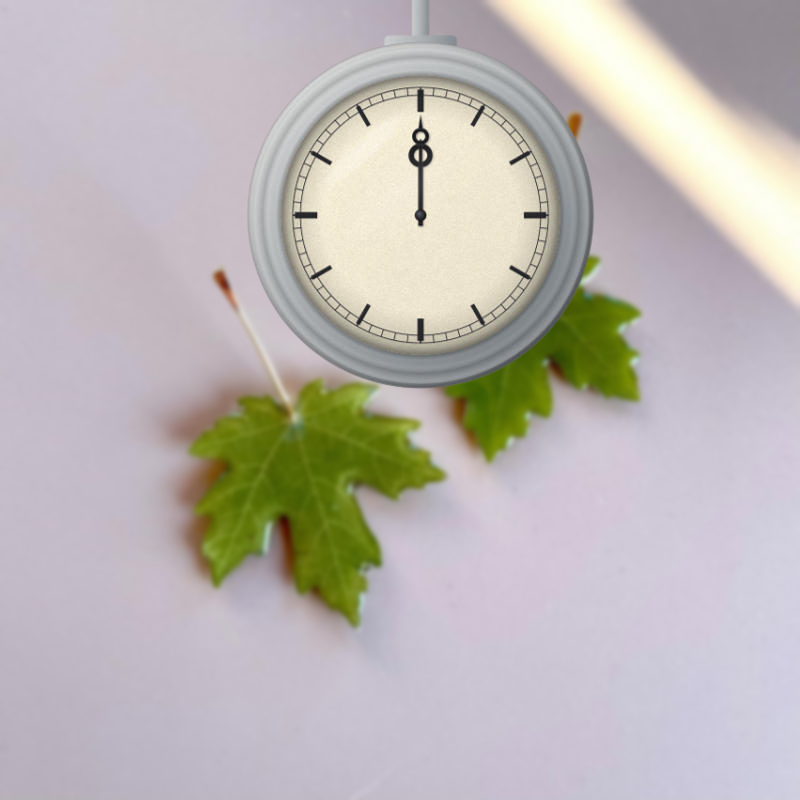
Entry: h=12 m=0
